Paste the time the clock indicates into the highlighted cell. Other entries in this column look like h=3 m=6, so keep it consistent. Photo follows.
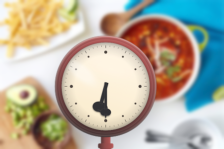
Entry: h=6 m=30
